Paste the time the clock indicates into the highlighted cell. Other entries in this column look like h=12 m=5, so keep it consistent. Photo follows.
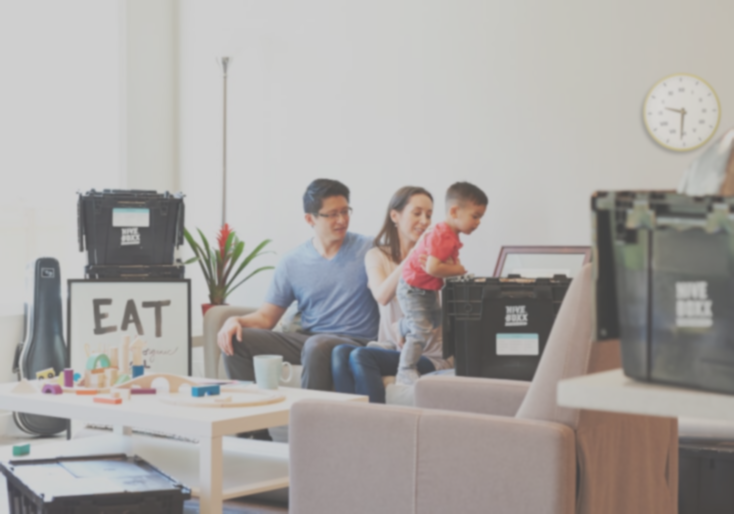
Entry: h=9 m=31
